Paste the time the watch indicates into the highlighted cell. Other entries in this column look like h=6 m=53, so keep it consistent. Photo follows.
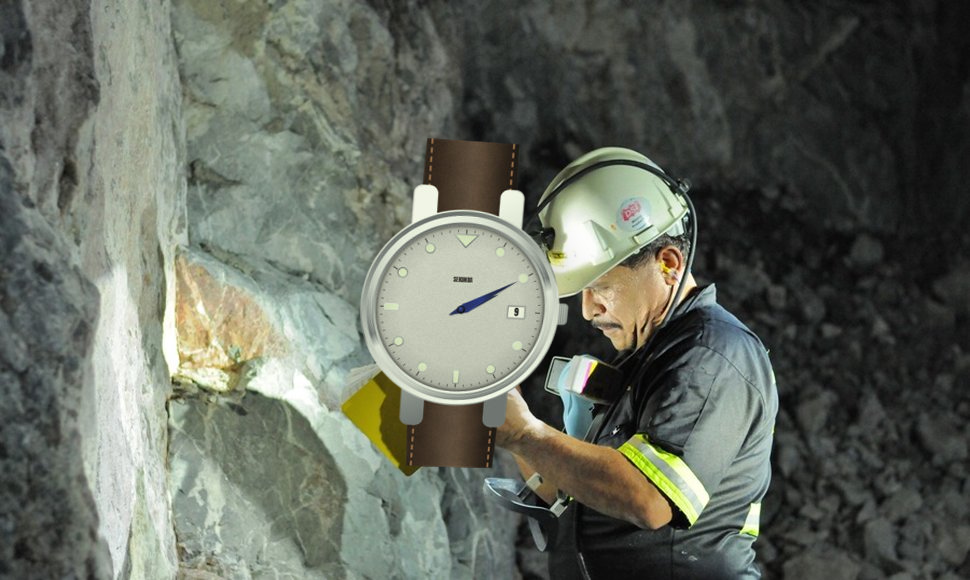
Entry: h=2 m=10
